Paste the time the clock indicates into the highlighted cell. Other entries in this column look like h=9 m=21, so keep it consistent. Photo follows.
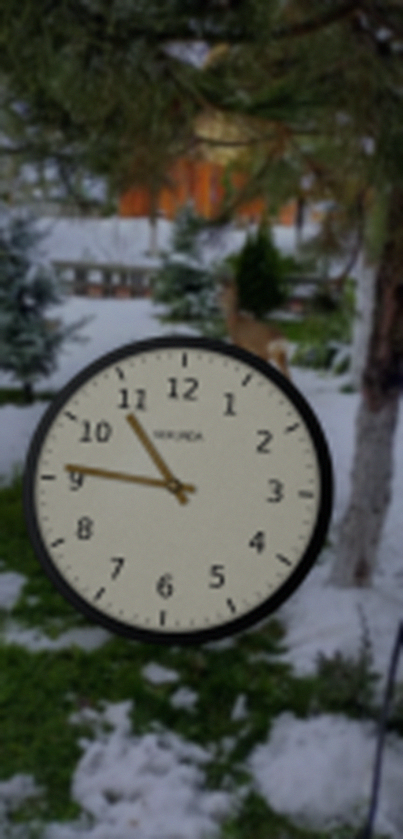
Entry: h=10 m=46
